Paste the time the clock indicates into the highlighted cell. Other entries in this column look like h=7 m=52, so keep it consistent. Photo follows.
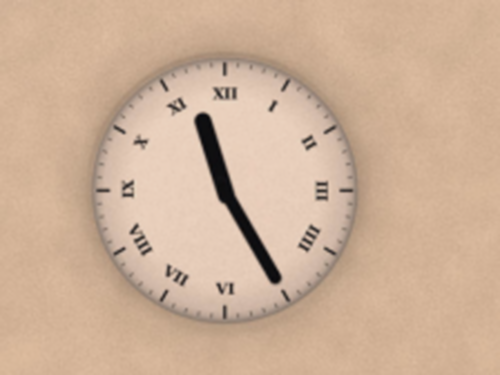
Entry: h=11 m=25
